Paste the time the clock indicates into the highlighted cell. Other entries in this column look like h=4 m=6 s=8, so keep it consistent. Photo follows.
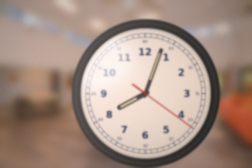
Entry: h=8 m=3 s=21
